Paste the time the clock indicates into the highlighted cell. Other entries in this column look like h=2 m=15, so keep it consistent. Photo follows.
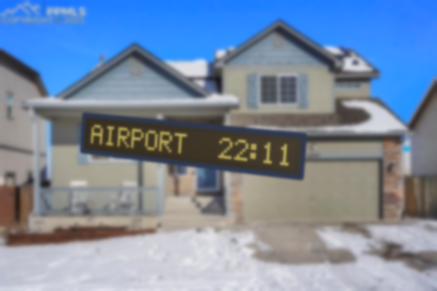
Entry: h=22 m=11
